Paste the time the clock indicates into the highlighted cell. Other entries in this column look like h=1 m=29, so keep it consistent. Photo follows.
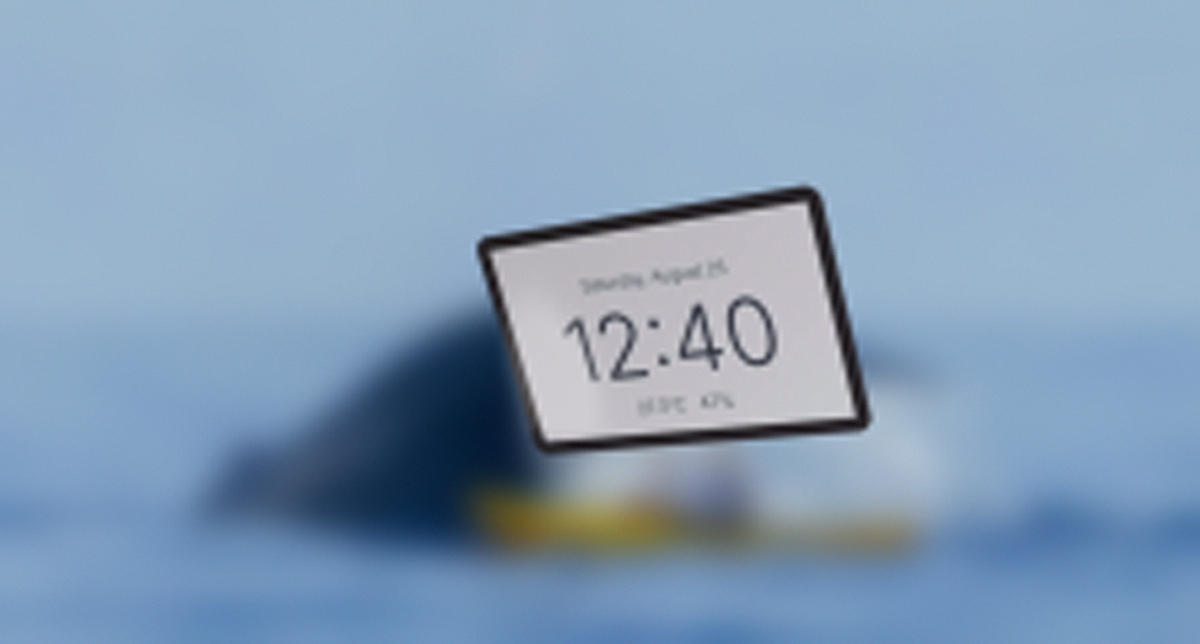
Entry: h=12 m=40
